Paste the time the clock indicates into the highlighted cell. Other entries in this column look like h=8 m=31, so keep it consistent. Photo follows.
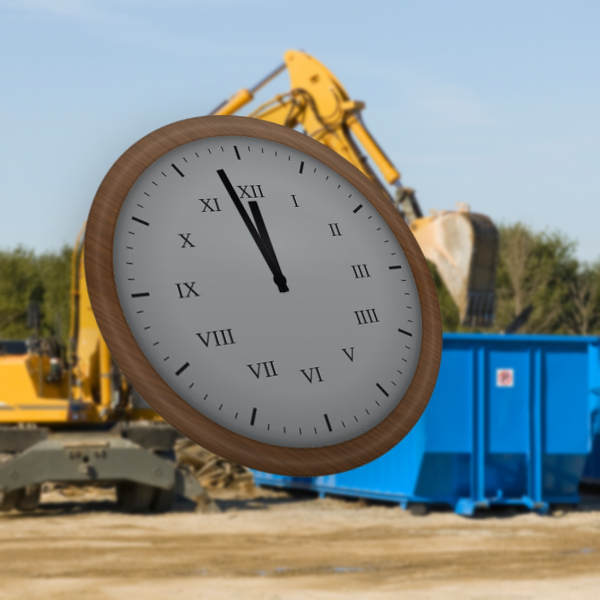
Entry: h=11 m=58
